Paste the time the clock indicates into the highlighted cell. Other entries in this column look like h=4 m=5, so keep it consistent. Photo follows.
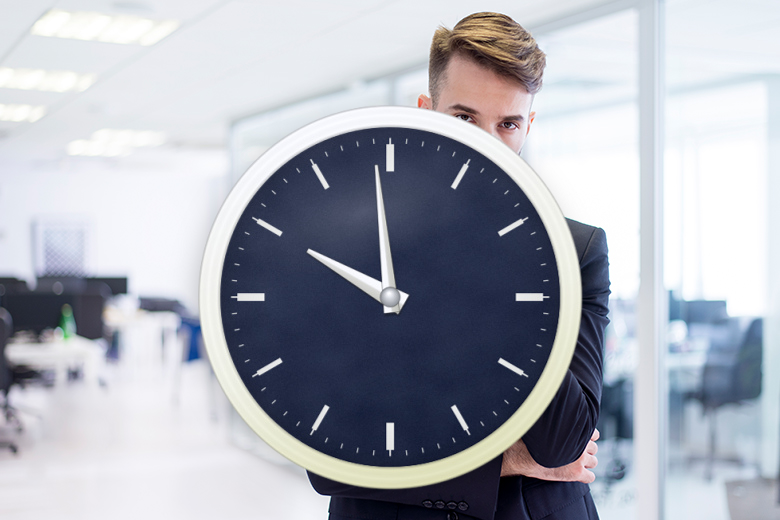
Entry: h=9 m=59
